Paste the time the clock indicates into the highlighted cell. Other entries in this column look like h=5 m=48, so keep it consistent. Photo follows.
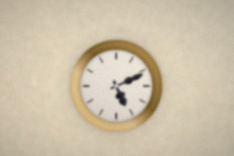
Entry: h=5 m=11
